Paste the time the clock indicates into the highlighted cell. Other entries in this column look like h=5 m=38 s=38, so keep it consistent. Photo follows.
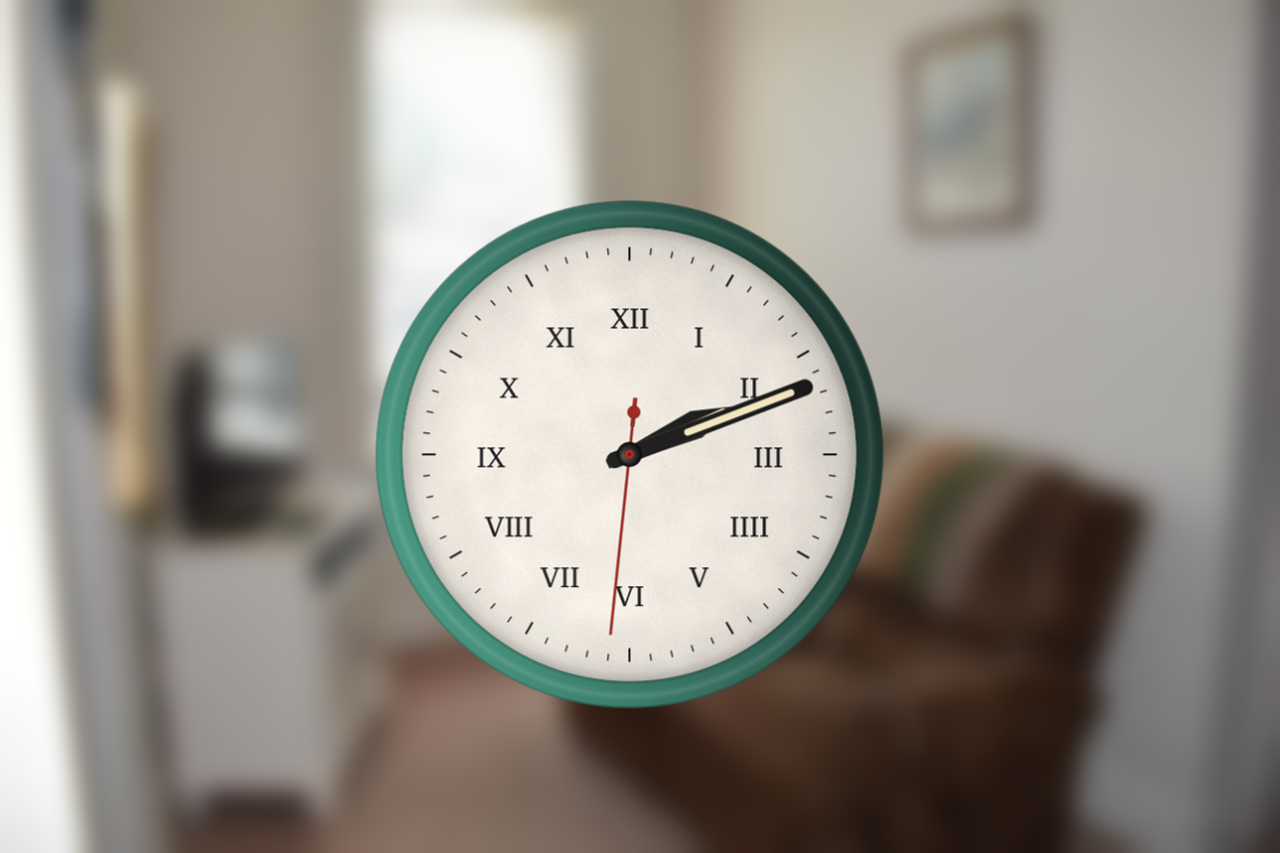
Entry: h=2 m=11 s=31
